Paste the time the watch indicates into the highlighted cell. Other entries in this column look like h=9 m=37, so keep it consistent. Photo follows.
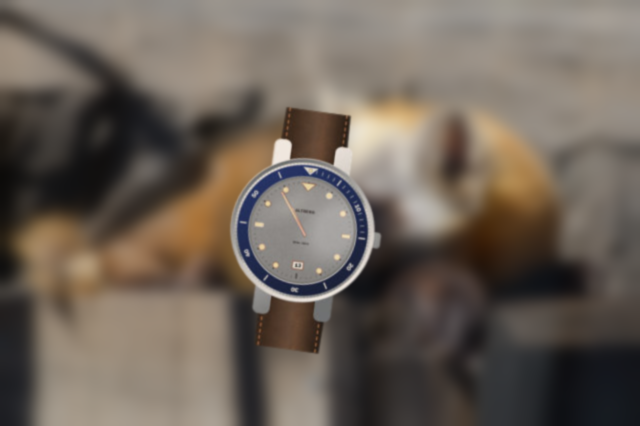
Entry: h=10 m=54
